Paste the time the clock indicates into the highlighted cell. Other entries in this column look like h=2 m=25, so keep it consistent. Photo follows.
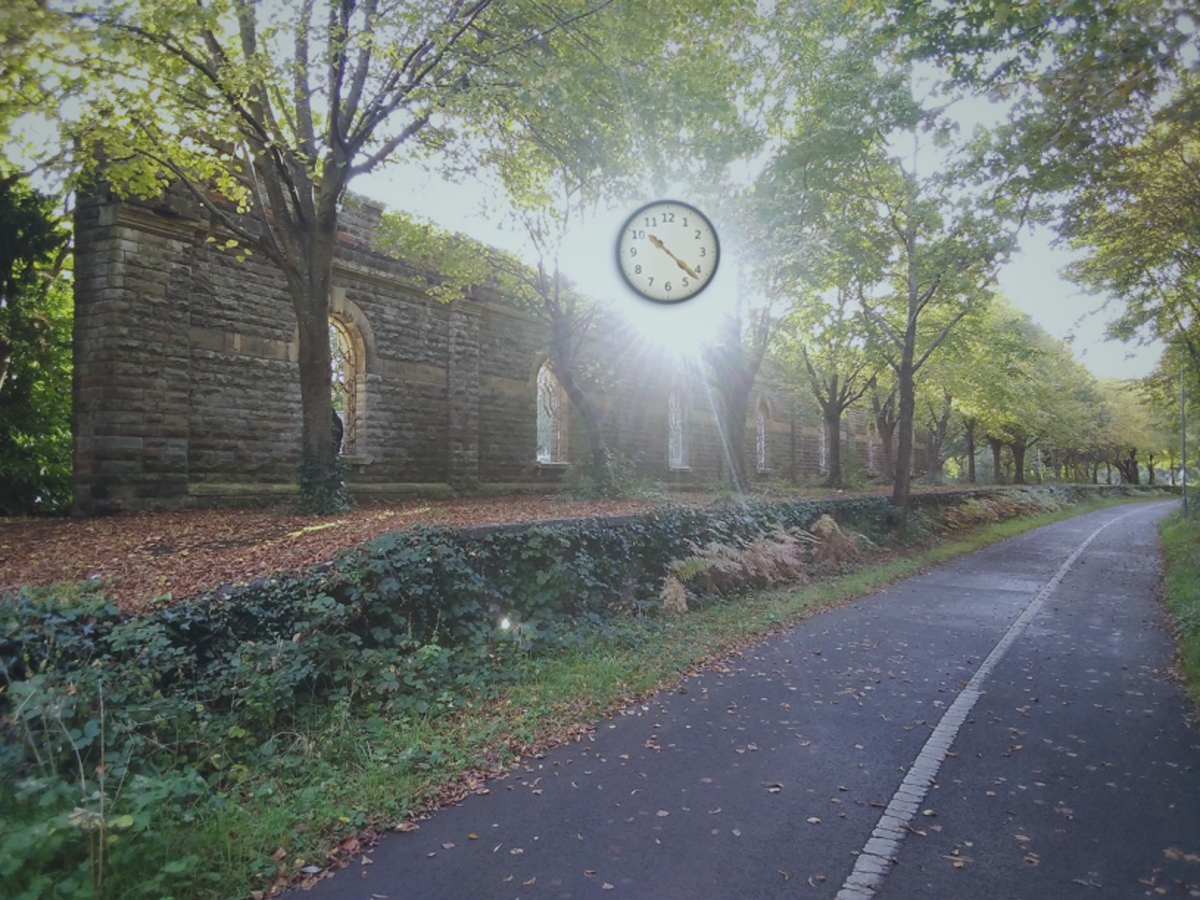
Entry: h=10 m=22
